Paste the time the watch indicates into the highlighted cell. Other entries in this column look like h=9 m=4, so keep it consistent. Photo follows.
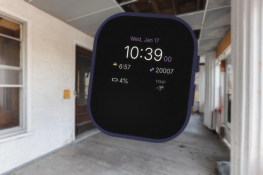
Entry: h=10 m=39
